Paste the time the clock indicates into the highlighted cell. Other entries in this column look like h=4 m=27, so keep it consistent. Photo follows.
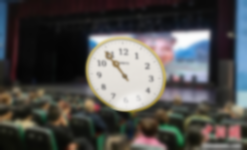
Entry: h=10 m=54
